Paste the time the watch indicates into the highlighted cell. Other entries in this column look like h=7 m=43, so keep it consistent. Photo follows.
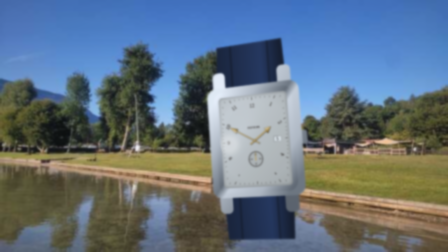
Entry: h=1 m=50
